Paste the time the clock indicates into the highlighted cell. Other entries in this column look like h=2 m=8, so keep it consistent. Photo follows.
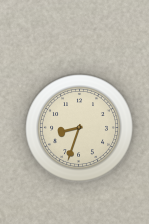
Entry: h=8 m=33
